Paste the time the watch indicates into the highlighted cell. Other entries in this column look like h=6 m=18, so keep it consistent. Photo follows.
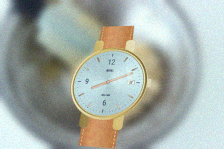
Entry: h=8 m=11
